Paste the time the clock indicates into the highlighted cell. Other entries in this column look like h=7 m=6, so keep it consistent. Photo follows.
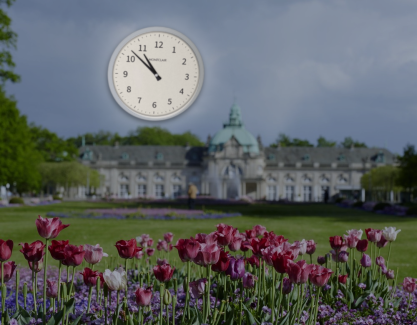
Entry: h=10 m=52
